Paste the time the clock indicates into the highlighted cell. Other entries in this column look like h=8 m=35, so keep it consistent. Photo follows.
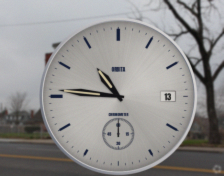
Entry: h=10 m=46
